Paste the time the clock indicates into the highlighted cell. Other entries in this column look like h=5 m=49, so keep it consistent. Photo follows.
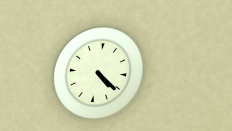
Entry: h=4 m=21
